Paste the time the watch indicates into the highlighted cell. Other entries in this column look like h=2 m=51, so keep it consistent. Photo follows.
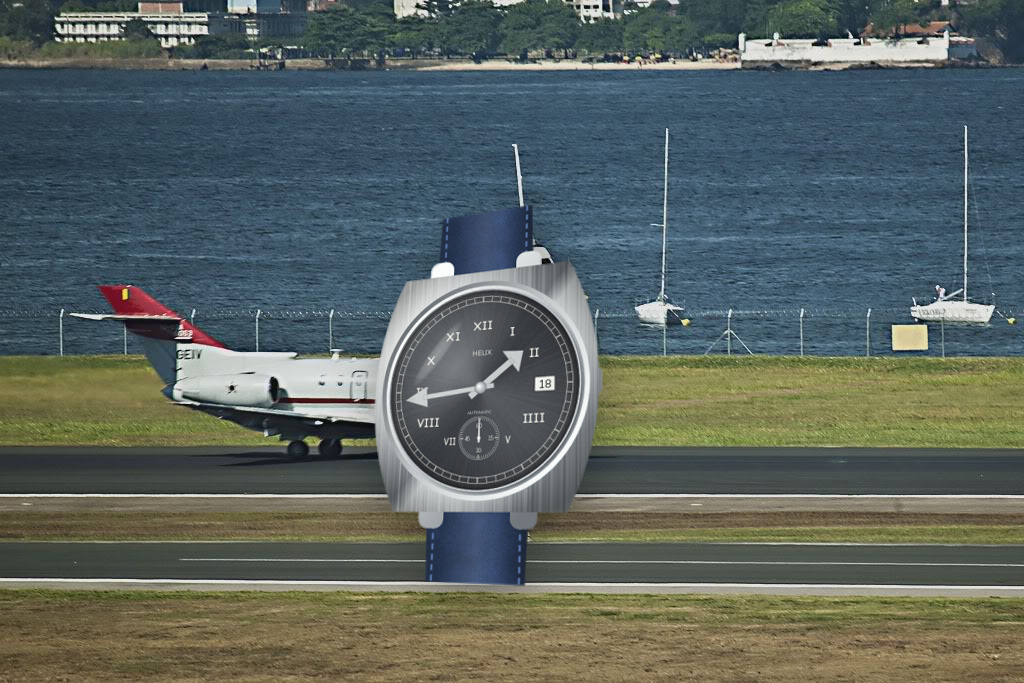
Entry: h=1 m=44
